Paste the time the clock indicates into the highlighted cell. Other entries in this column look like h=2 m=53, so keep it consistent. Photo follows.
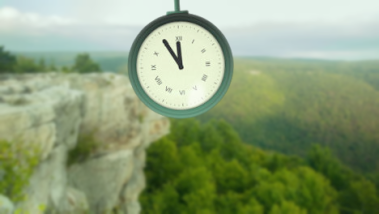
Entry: h=11 m=55
